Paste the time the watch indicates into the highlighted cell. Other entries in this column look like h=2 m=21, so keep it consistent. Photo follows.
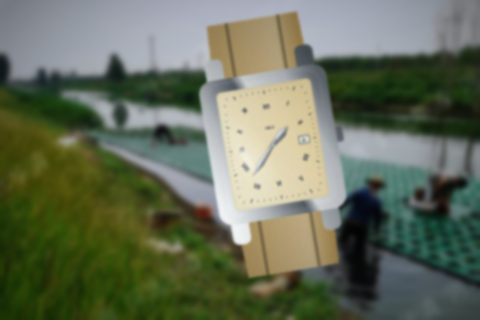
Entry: h=1 m=37
